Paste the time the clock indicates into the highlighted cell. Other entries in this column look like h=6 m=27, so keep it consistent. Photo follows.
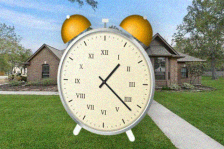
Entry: h=1 m=22
